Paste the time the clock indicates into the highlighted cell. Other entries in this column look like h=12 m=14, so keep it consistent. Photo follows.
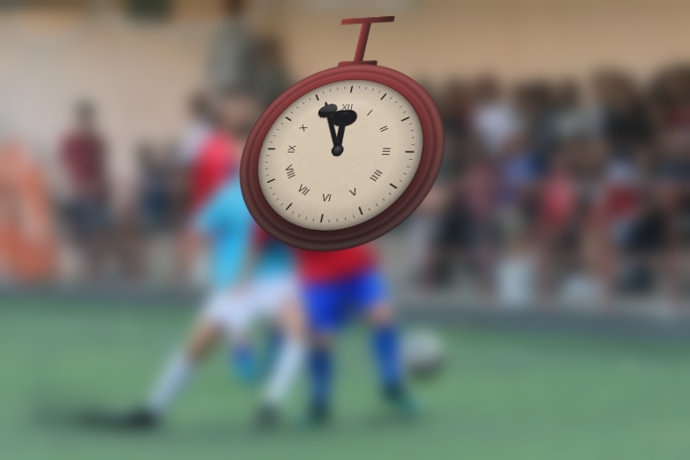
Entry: h=11 m=56
